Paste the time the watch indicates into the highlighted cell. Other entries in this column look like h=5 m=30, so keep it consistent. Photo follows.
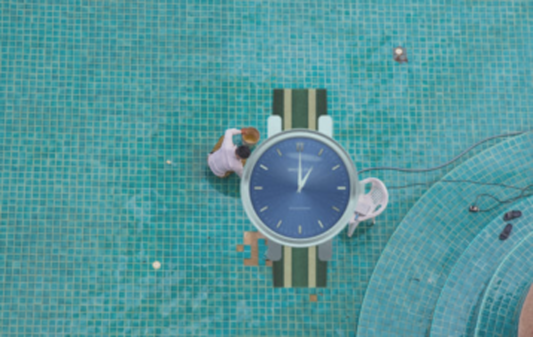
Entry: h=1 m=0
